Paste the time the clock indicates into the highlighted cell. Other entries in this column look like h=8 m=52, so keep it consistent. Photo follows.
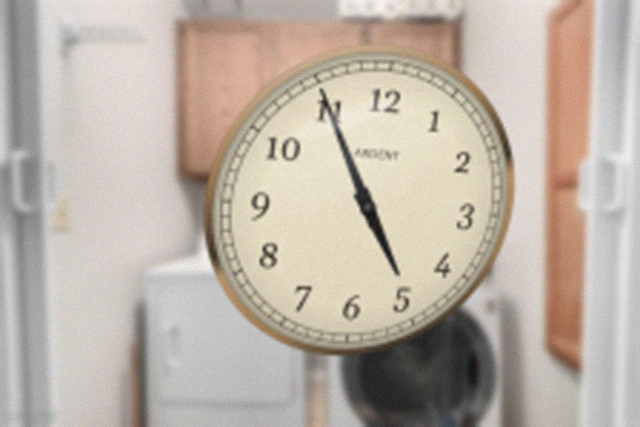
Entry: h=4 m=55
